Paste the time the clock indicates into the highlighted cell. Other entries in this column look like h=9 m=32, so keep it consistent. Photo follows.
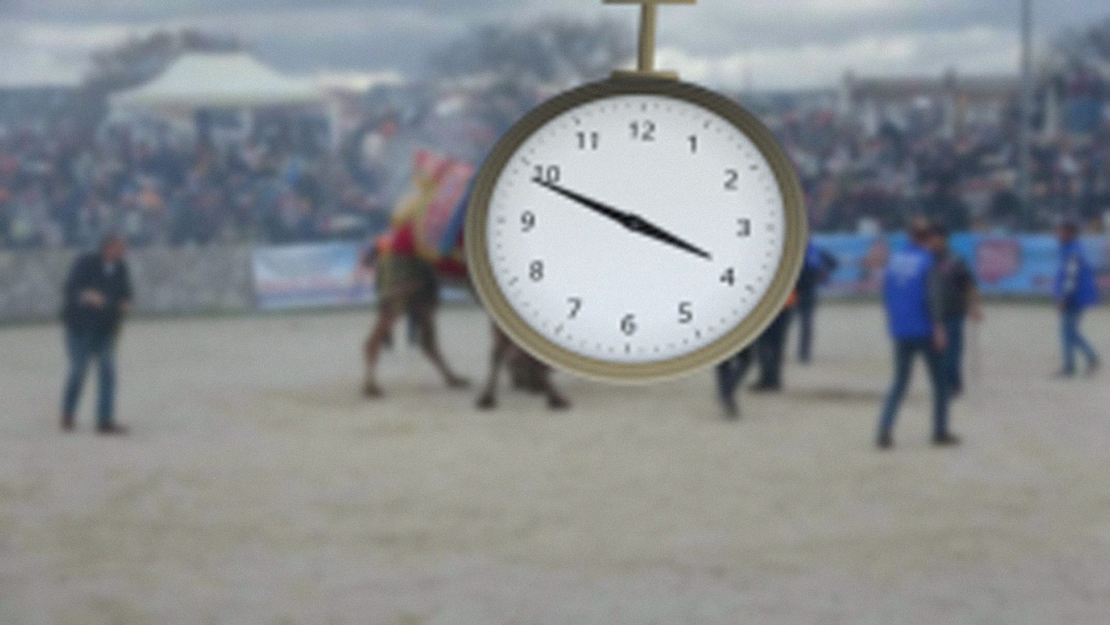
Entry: h=3 m=49
